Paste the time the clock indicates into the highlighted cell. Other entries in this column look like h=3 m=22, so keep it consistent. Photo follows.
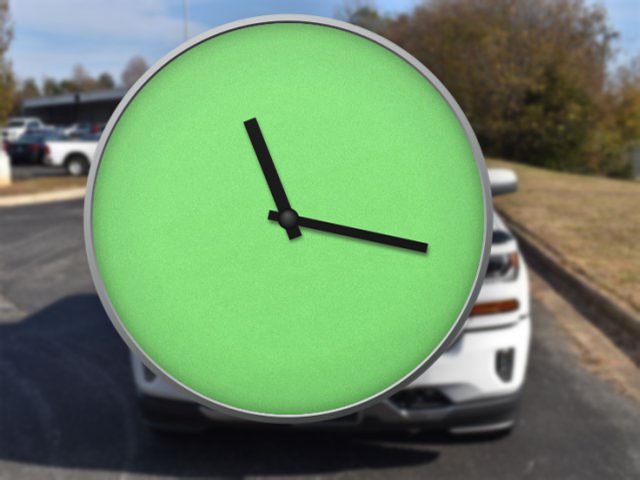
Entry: h=11 m=17
